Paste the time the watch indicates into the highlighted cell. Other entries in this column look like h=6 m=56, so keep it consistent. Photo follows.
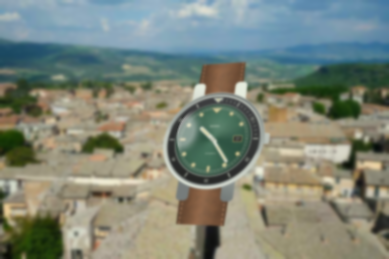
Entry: h=10 m=24
